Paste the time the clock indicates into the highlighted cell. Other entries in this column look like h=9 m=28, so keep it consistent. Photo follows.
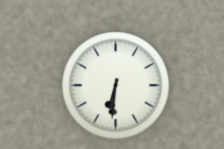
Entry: h=6 m=31
